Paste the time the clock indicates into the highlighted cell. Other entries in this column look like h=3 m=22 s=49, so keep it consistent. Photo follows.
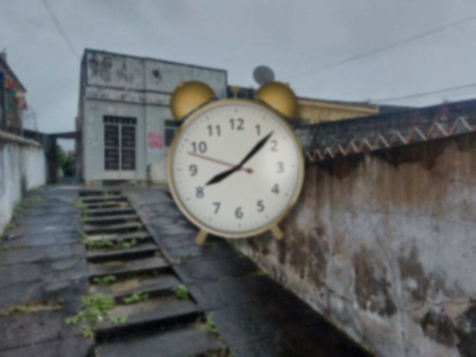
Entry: h=8 m=7 s=48
